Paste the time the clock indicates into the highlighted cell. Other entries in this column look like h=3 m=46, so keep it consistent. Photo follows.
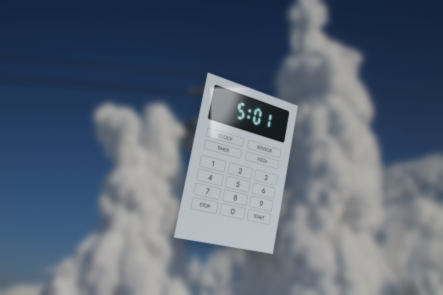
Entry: h=5 m=1
